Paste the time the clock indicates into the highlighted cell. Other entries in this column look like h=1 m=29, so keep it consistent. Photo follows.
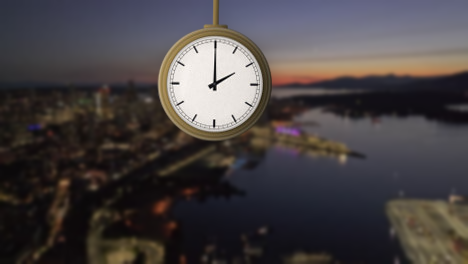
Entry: h=2 m=0
